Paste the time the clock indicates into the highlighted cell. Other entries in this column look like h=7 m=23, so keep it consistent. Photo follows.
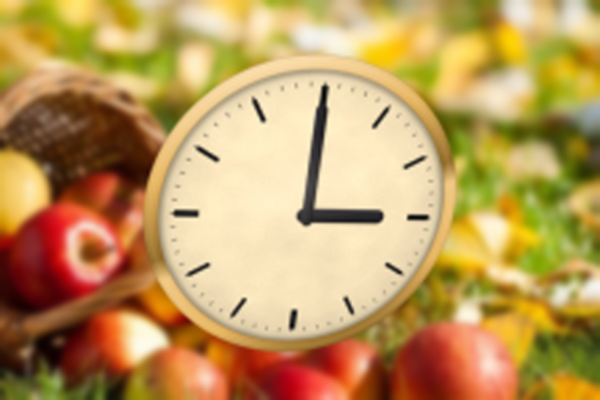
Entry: h=3 m=0
